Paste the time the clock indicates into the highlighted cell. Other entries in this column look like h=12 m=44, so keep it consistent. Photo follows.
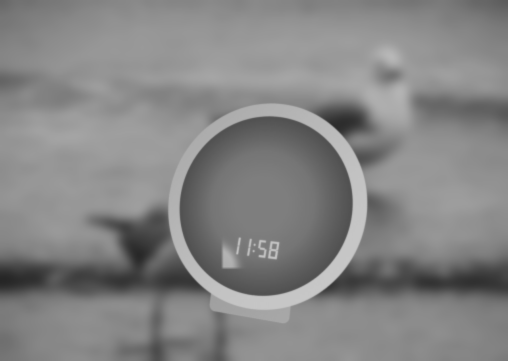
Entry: h=11 m=58
